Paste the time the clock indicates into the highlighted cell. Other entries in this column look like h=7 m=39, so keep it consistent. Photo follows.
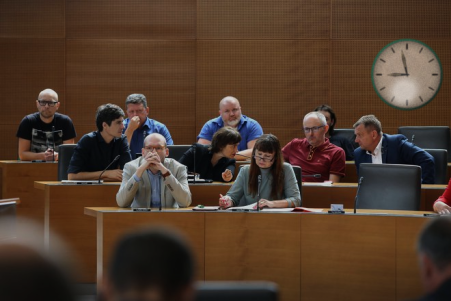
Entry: h=8 m=58
